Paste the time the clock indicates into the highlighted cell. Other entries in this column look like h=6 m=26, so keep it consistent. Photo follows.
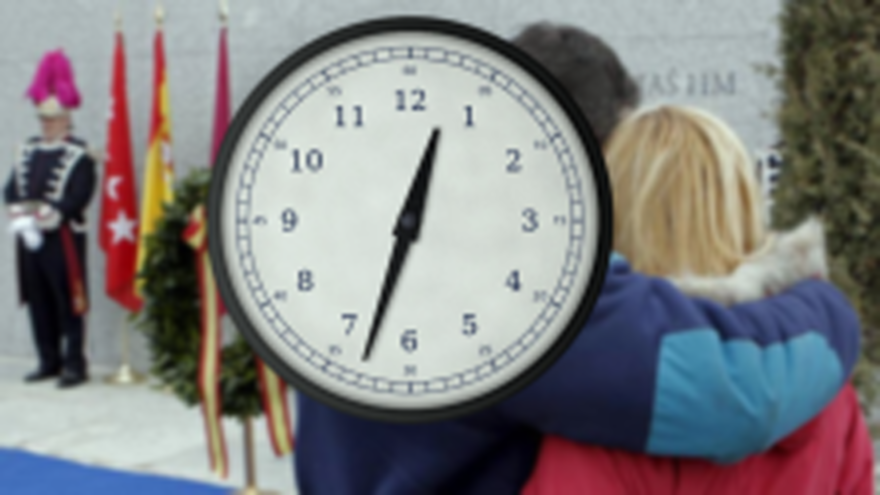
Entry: h=12 m=33
